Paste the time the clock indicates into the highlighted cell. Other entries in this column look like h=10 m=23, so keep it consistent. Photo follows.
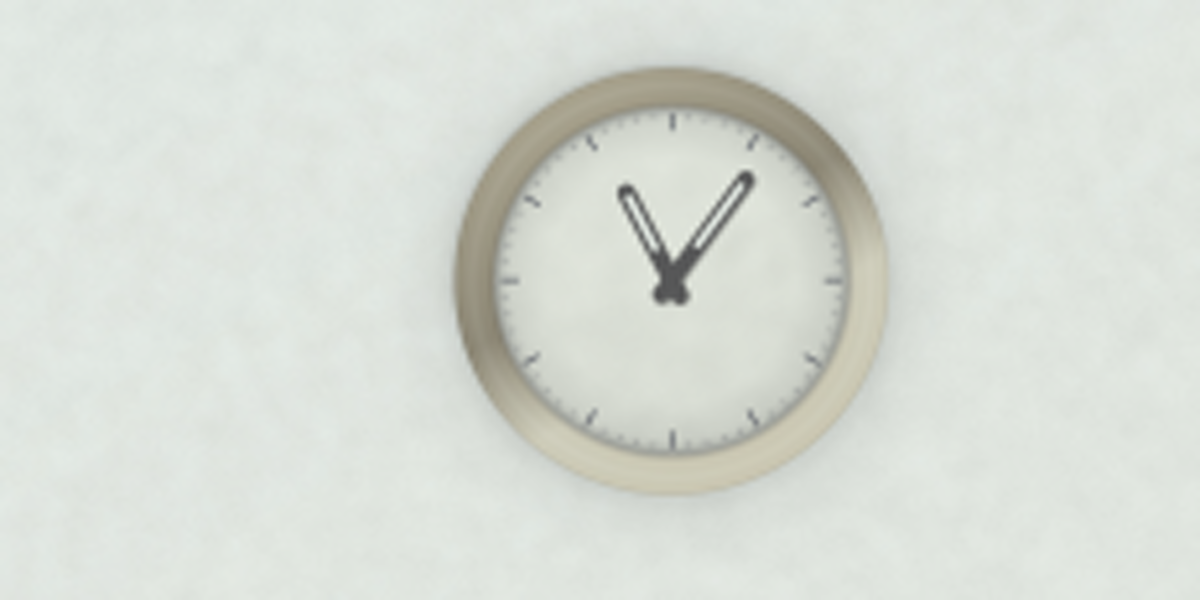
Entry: h=11 m=6
